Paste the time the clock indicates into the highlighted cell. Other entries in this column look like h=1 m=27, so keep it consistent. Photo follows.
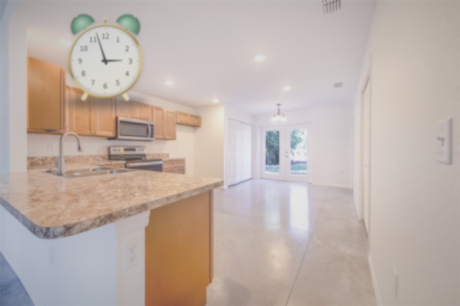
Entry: h=2 m=57
